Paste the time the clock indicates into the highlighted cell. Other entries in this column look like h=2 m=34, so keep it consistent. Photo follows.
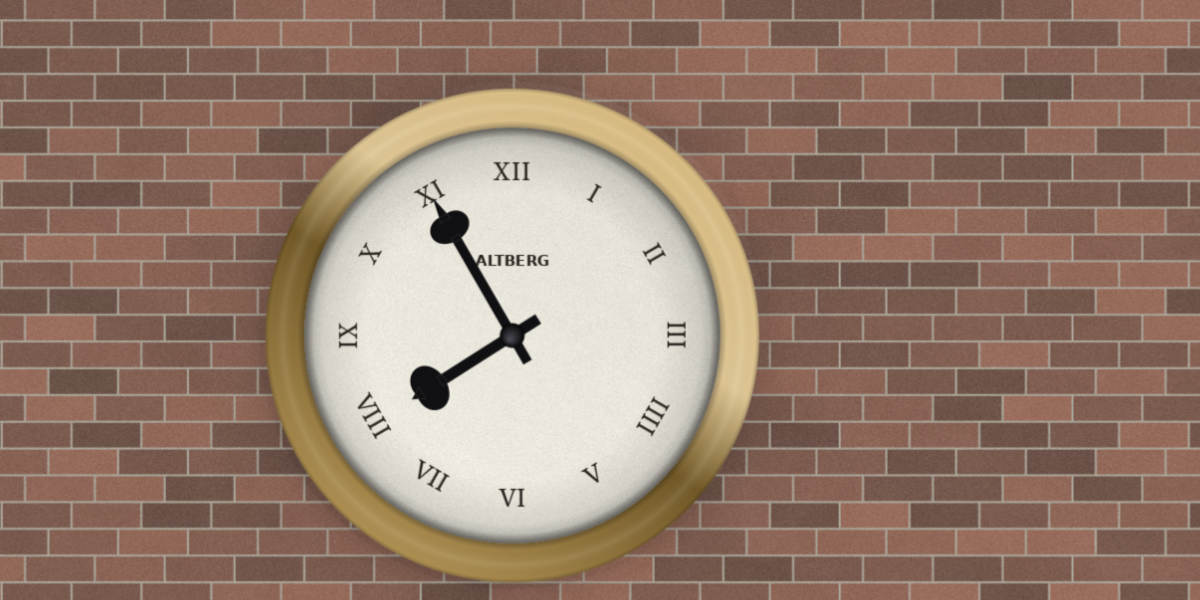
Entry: h=7 m=55
